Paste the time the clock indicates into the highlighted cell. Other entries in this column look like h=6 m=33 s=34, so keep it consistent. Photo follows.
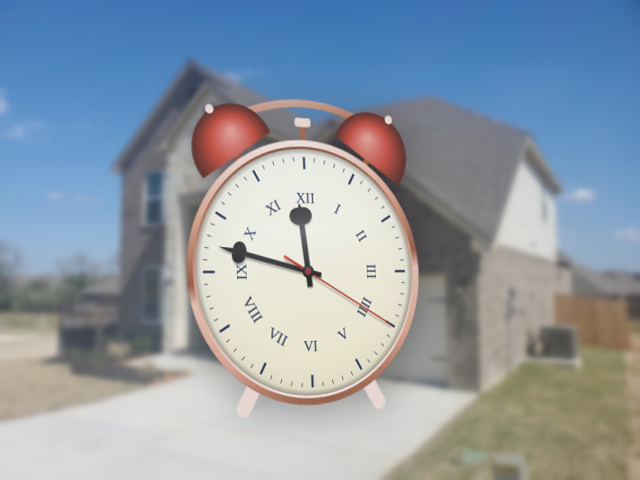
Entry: h=11 m=47 s=20
